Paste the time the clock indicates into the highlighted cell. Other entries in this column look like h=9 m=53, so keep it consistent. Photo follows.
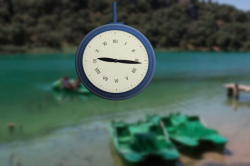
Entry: h=9 m=16
